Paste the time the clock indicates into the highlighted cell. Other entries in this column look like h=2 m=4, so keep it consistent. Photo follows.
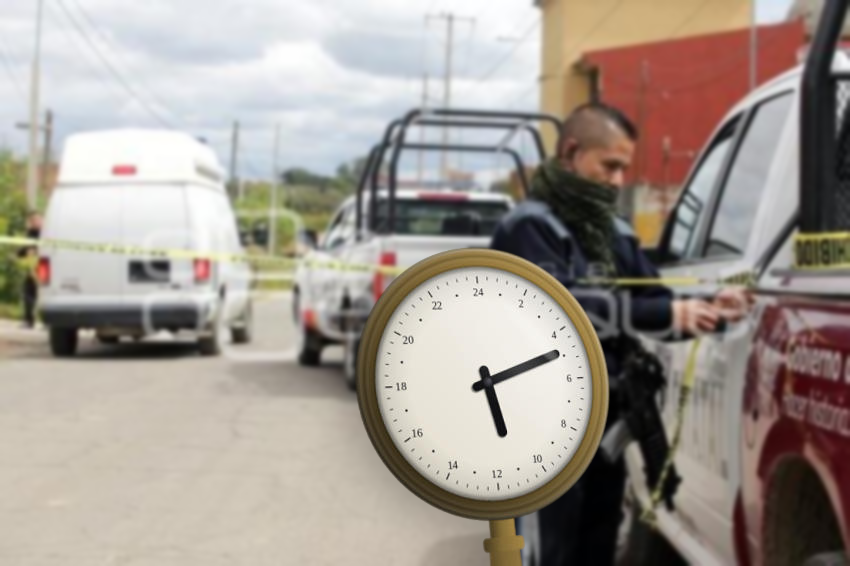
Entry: h=11 m=12
